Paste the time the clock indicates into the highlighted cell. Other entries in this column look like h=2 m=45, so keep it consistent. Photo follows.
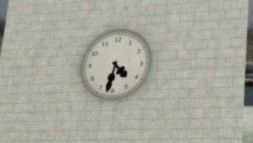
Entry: h=4 m=32
